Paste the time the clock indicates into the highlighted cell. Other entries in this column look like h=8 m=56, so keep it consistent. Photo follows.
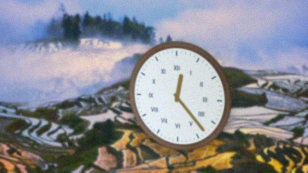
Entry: h=12 m=23
